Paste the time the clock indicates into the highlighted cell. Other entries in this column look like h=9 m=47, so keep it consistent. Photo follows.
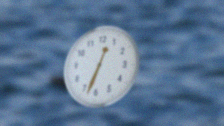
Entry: h=12 m=33
